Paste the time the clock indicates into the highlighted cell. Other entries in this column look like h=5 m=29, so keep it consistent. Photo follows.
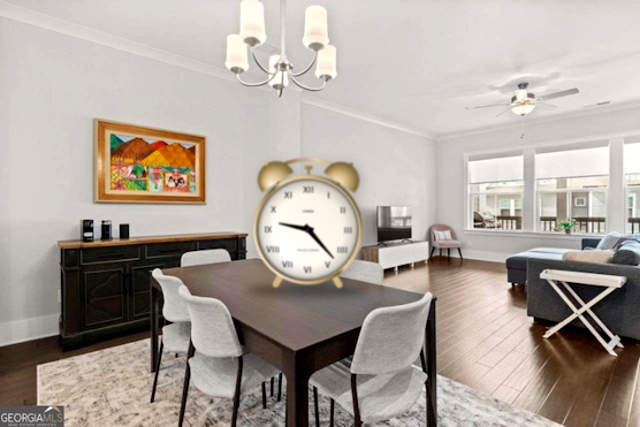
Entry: h=9 m=23
